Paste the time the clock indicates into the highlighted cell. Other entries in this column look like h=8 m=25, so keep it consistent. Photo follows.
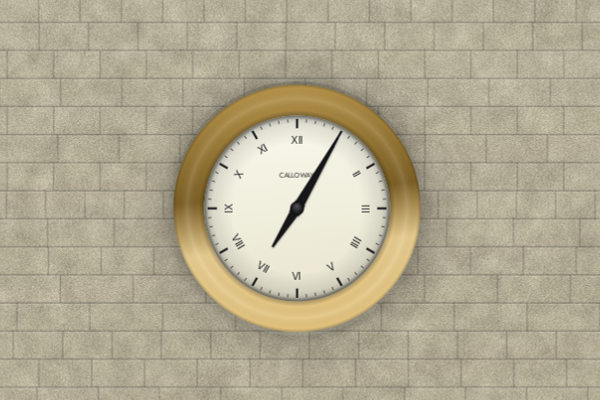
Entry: h=7 m=5
